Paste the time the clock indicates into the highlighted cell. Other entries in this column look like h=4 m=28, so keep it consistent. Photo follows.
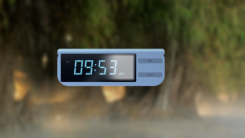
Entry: h=9 m=53
